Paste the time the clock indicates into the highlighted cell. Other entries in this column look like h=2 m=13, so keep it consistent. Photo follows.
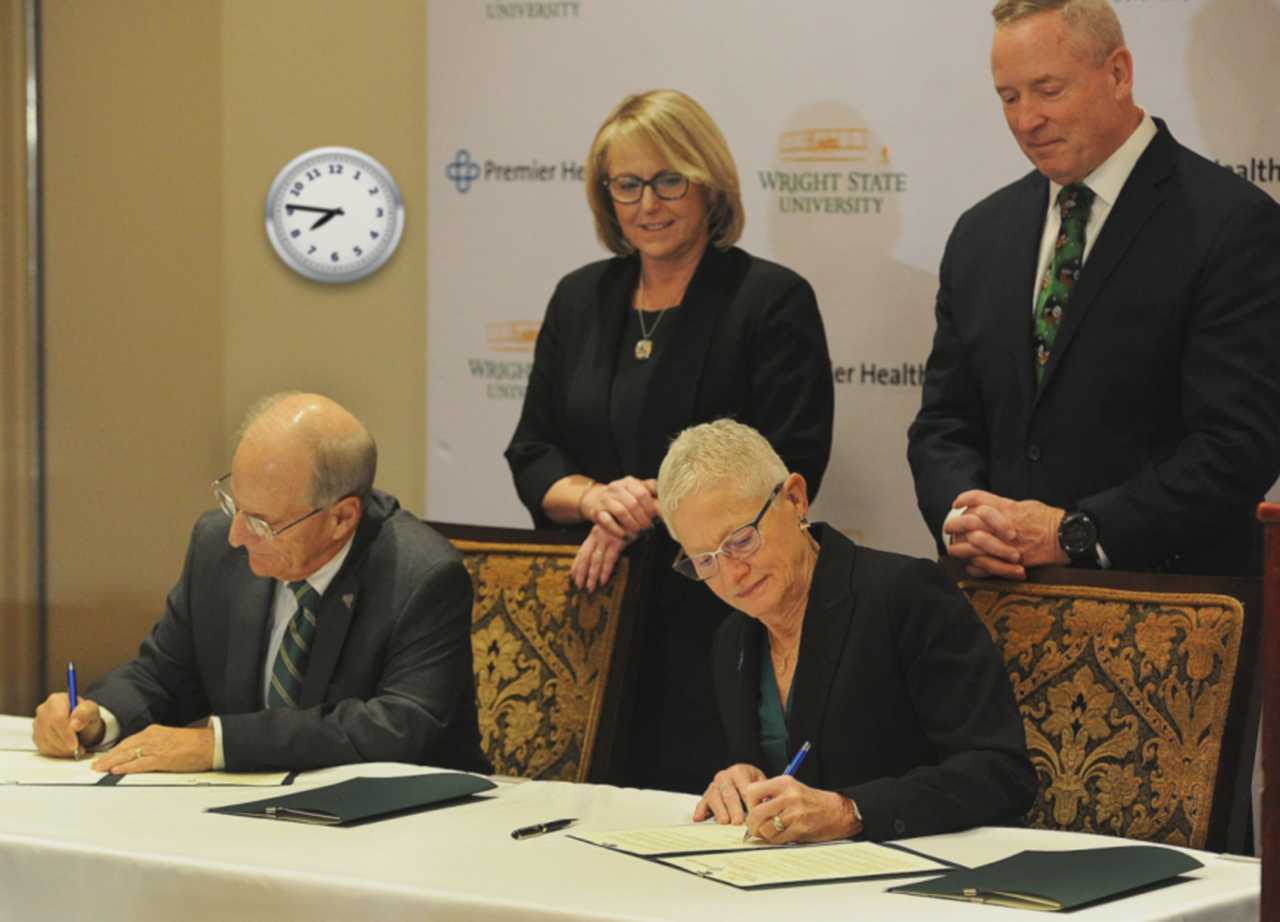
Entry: h=7 m=46
